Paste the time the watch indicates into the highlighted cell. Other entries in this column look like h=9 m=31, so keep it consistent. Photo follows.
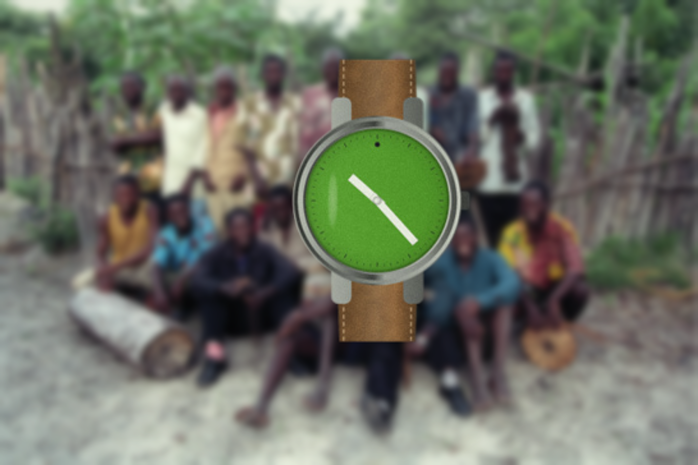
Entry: h=10 m=23
